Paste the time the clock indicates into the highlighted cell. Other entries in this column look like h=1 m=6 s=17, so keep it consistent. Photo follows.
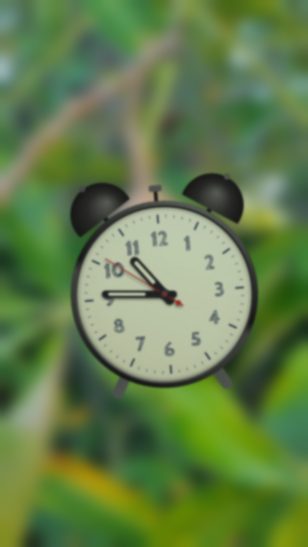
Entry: h=10 m=45 s=51
